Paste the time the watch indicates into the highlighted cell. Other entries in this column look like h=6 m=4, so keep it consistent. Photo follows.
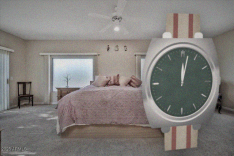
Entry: h=12 m=2
